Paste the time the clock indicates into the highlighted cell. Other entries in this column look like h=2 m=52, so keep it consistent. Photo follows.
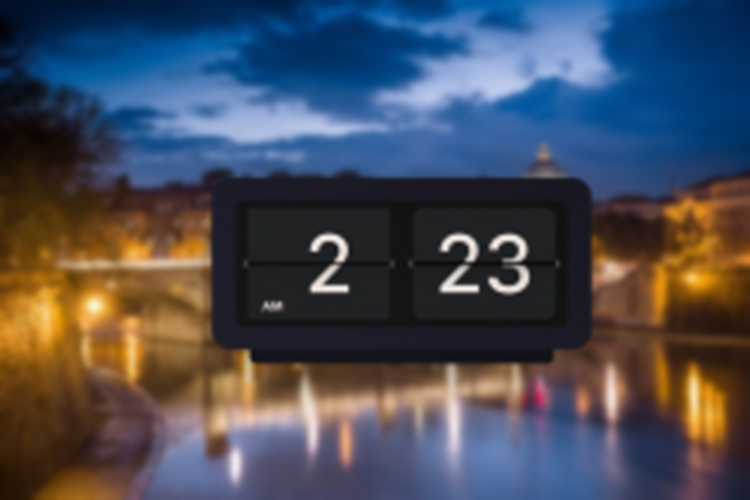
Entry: h=2 m=23
